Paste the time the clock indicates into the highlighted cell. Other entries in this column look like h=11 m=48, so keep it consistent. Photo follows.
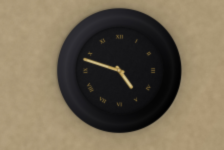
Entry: h=4 m=48
